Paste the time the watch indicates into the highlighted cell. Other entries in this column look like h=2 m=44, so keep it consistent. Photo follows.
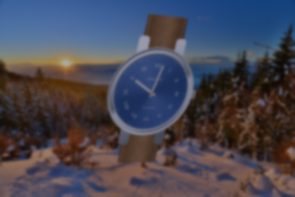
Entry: h=10 m=2
